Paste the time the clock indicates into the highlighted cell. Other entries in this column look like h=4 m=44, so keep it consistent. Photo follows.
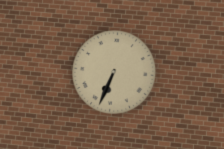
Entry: h=6 m=33
